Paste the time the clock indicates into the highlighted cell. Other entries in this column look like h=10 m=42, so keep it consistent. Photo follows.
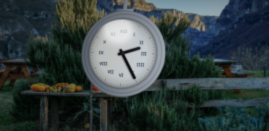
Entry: h=2 m=25
